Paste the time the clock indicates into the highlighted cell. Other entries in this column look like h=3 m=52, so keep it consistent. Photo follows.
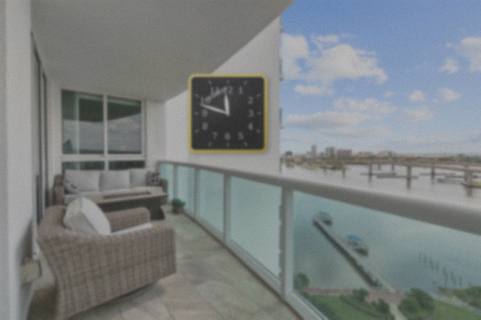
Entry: h=11 m=48
